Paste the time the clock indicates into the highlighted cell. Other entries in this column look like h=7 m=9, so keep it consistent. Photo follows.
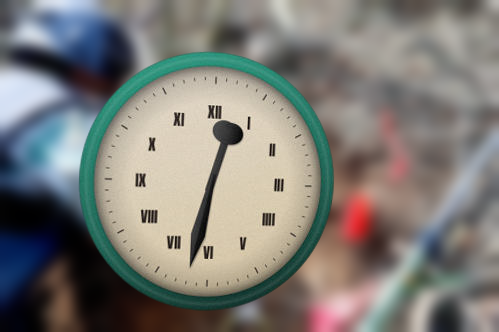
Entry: h=12 m=32
